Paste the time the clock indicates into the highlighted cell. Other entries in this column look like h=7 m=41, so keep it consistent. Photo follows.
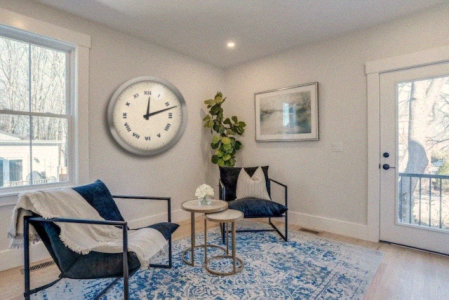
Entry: h=12 m=12
